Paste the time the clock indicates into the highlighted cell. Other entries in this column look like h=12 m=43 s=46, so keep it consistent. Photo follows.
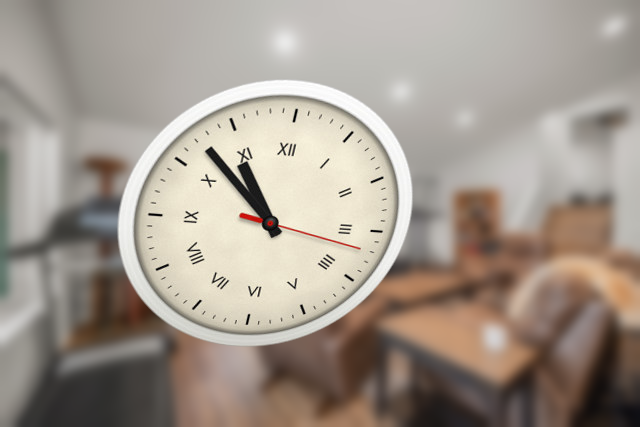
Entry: h=10 m=52 s=17
